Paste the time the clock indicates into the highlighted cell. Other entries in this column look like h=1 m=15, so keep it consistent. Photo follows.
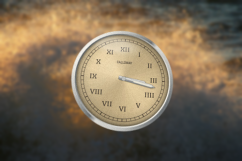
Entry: h=3 m=17
